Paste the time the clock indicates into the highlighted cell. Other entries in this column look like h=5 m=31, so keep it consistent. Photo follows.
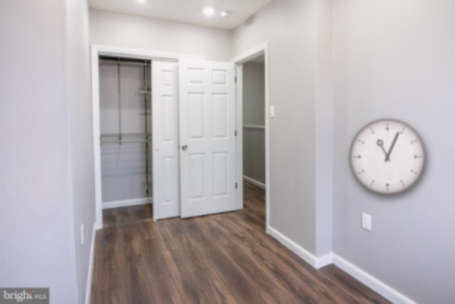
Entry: h=11 m=4
